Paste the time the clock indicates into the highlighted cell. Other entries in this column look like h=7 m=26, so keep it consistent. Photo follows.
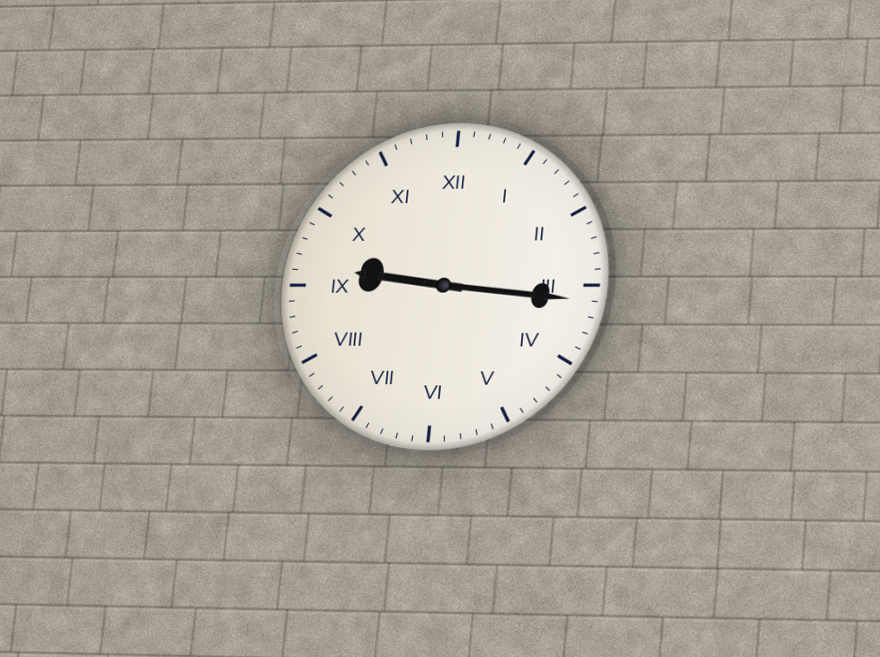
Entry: h=9 m=16
